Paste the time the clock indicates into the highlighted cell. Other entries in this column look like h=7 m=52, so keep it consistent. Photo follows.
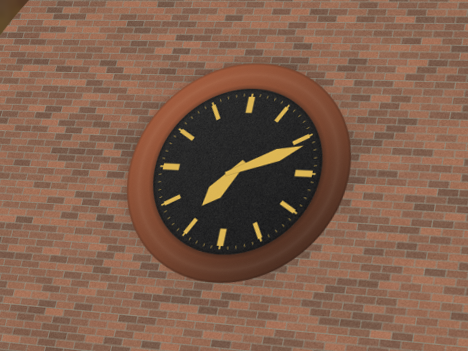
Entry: h=7 m=11
